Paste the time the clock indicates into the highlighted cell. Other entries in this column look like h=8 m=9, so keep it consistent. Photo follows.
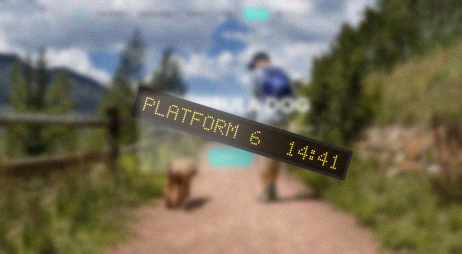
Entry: h=14 m=41
